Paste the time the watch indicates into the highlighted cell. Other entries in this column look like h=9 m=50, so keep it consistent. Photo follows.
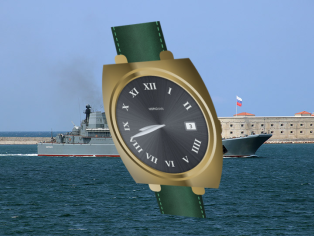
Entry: h=8 m=42
